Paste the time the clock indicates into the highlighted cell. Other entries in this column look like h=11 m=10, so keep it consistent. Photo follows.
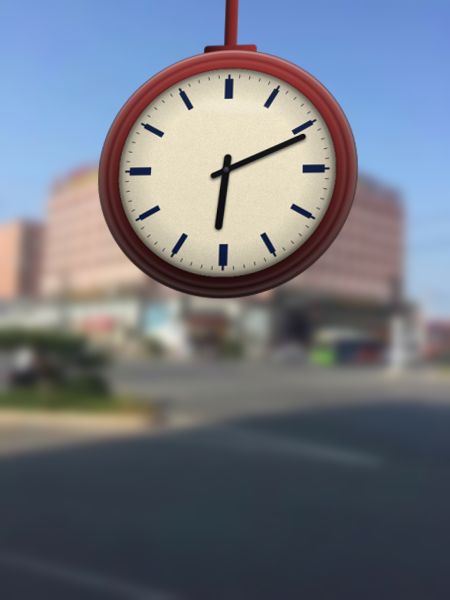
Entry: h=6 m=11
